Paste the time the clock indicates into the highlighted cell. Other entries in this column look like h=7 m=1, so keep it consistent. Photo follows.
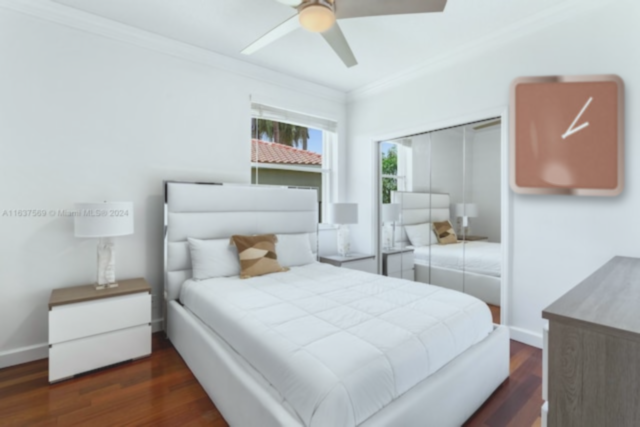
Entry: h=2 m=6
